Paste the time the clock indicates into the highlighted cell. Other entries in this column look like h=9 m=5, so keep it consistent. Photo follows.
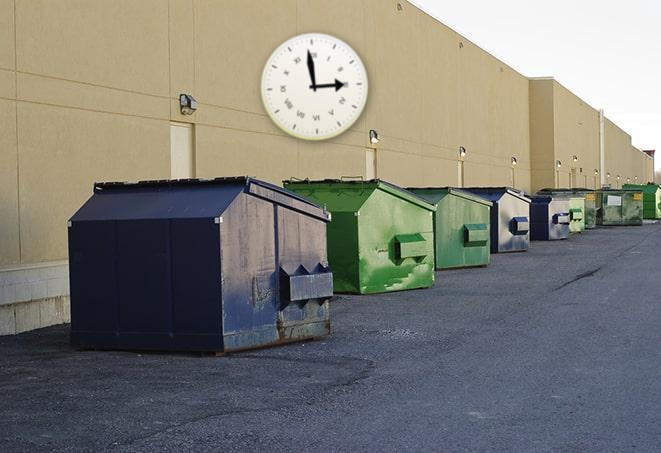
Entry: h=2 m=59
